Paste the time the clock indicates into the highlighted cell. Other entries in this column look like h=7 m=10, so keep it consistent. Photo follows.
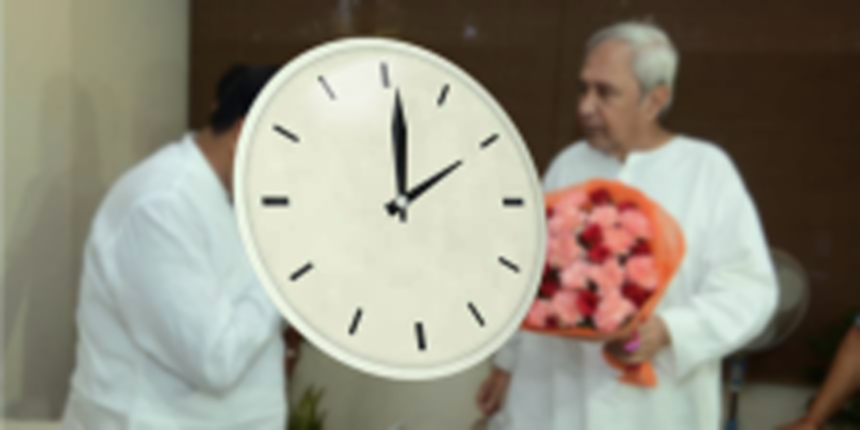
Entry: h=2 m=1
